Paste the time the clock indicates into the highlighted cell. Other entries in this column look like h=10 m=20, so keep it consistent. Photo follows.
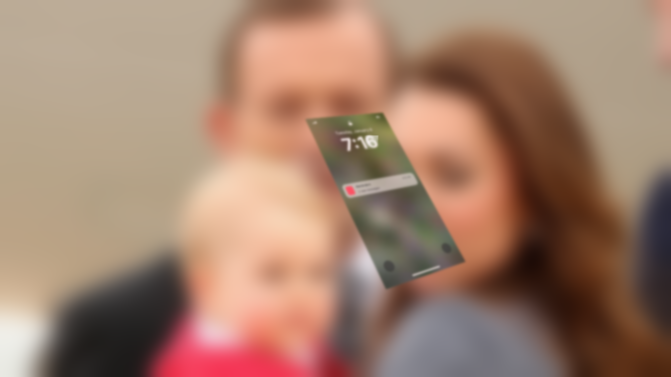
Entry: h=7 m=16
